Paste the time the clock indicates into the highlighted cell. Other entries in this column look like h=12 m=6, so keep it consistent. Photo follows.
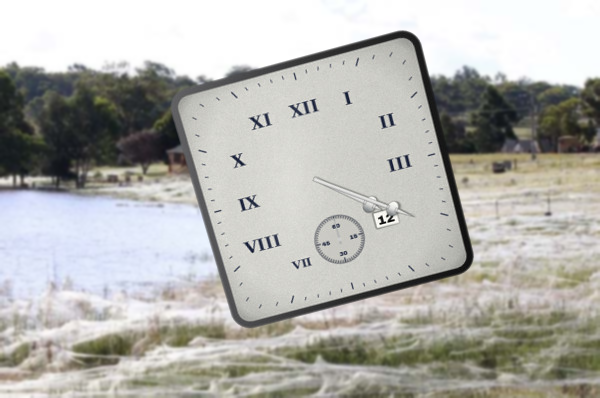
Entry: h=4 m=21
